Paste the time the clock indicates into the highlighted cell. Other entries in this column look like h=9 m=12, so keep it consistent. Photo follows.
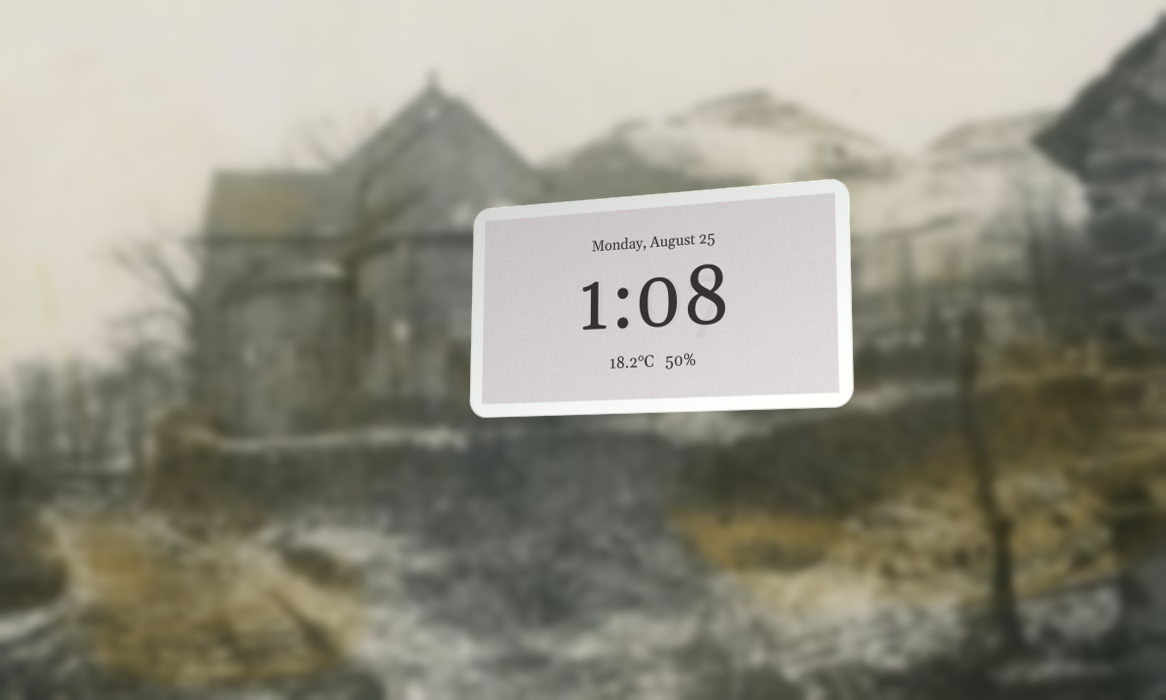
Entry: h=1 m=8
